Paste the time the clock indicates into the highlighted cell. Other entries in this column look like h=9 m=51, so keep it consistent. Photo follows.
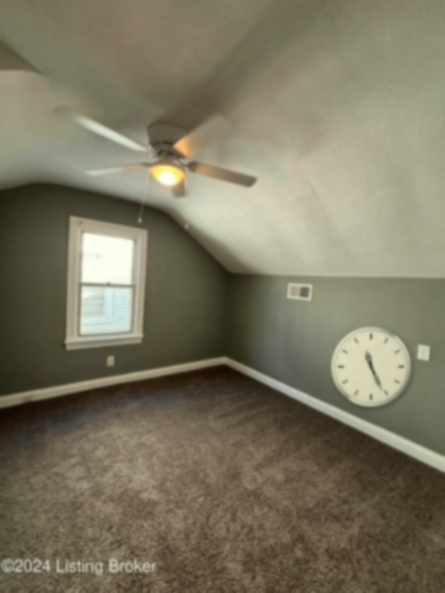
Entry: h=11 m=26
